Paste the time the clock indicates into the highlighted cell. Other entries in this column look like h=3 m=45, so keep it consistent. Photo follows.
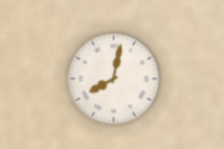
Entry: h=8 m=2
